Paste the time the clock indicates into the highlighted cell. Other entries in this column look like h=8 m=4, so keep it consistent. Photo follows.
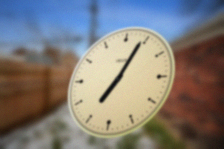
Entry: h=7 m=4
